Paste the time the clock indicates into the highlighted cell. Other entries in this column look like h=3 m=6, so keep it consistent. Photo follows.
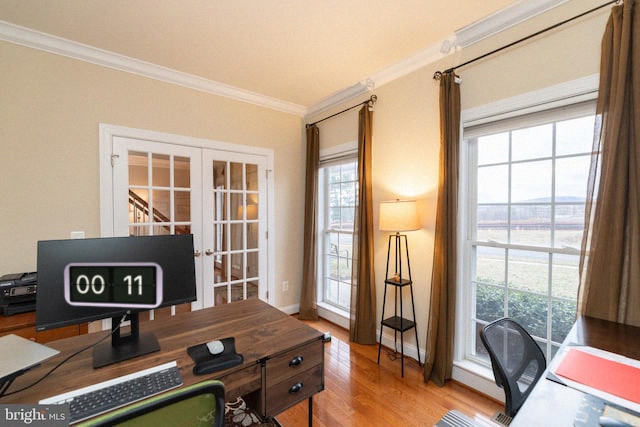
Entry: h=0 m=11
